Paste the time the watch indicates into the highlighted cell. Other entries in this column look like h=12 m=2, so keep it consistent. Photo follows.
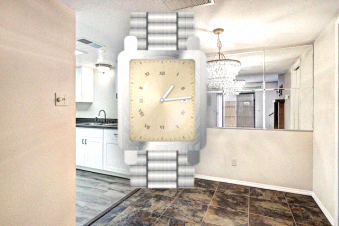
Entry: h=1 m=14
